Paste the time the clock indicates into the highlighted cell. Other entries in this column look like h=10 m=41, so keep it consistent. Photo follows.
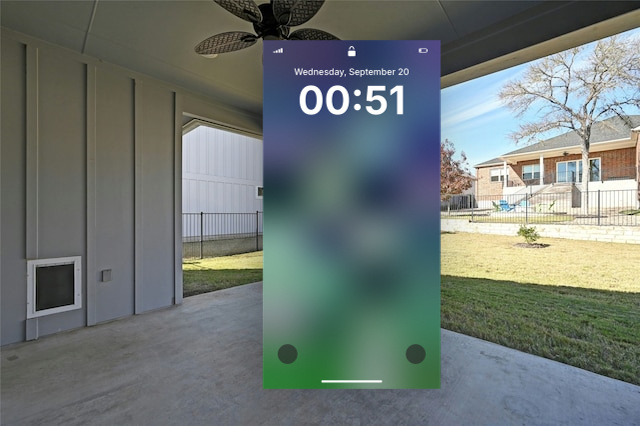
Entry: h=0 m=51
